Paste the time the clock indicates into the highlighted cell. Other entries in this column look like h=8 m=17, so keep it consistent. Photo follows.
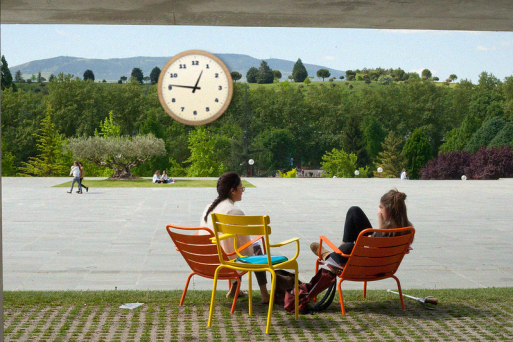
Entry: h=12 m=46
